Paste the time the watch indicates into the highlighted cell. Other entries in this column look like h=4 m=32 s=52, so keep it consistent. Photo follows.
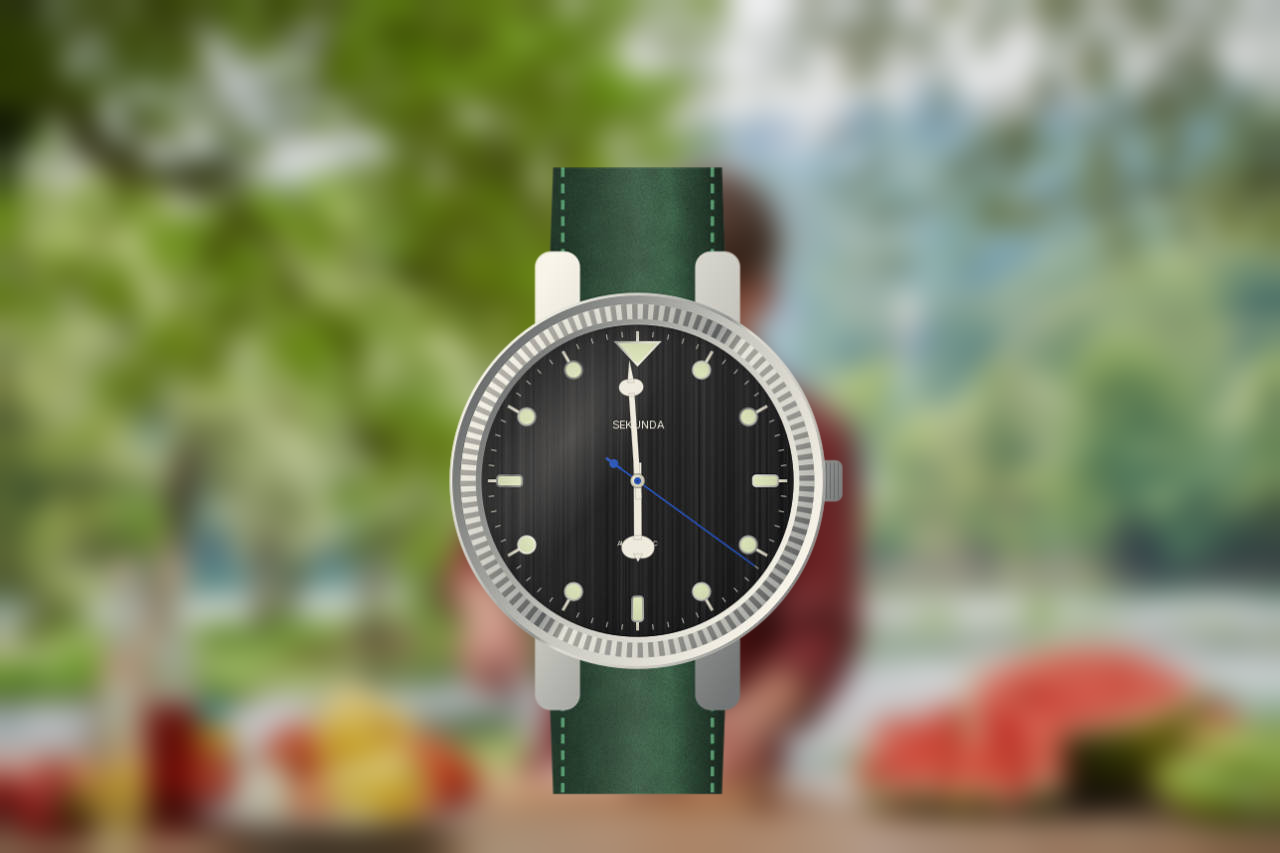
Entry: h=5 m=59 s=21
